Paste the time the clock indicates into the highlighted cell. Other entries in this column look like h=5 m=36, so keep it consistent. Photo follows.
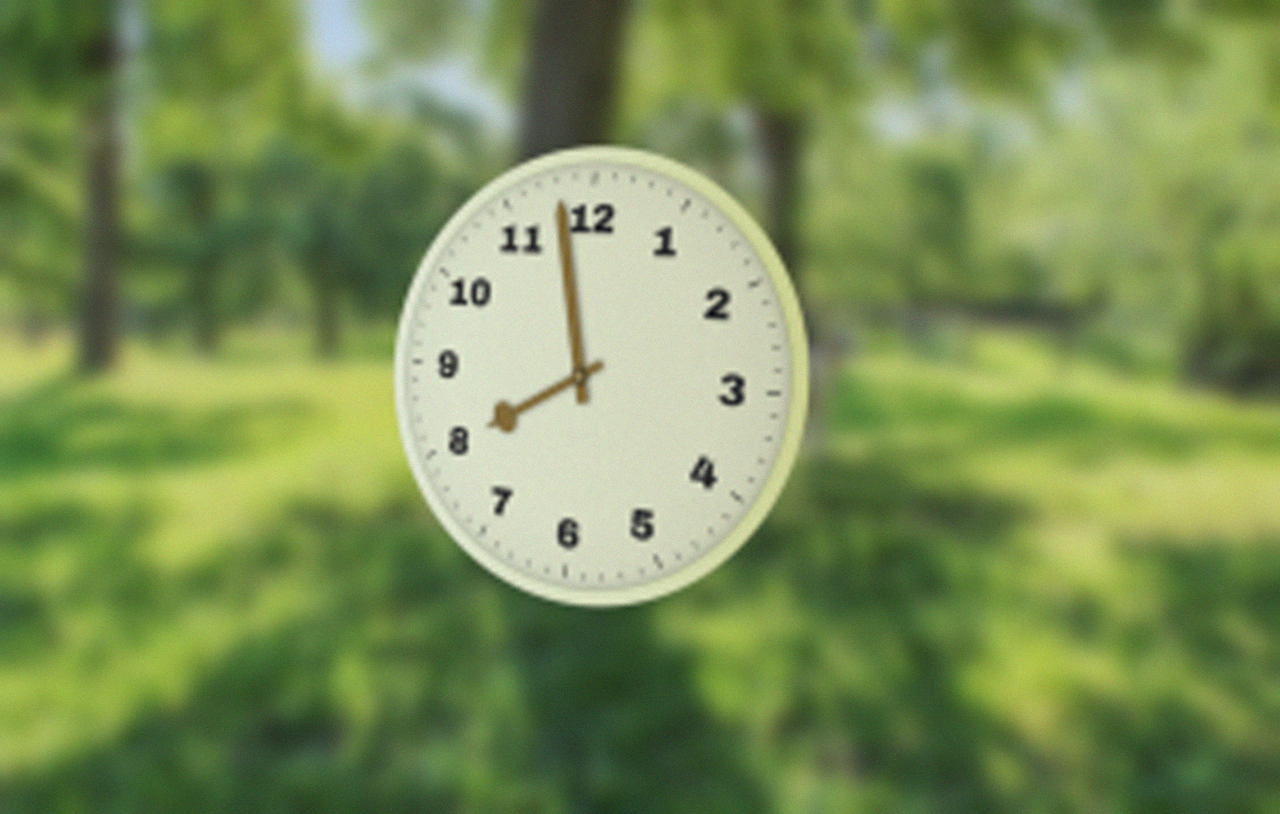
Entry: h=7 m=58
